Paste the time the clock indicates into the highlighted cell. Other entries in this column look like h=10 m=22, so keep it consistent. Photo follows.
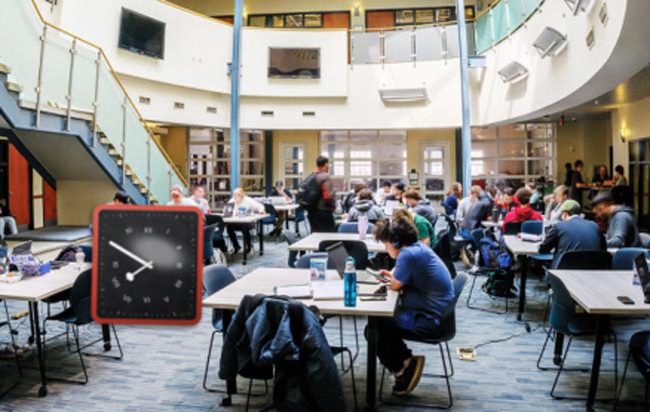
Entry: h=7 m=50
